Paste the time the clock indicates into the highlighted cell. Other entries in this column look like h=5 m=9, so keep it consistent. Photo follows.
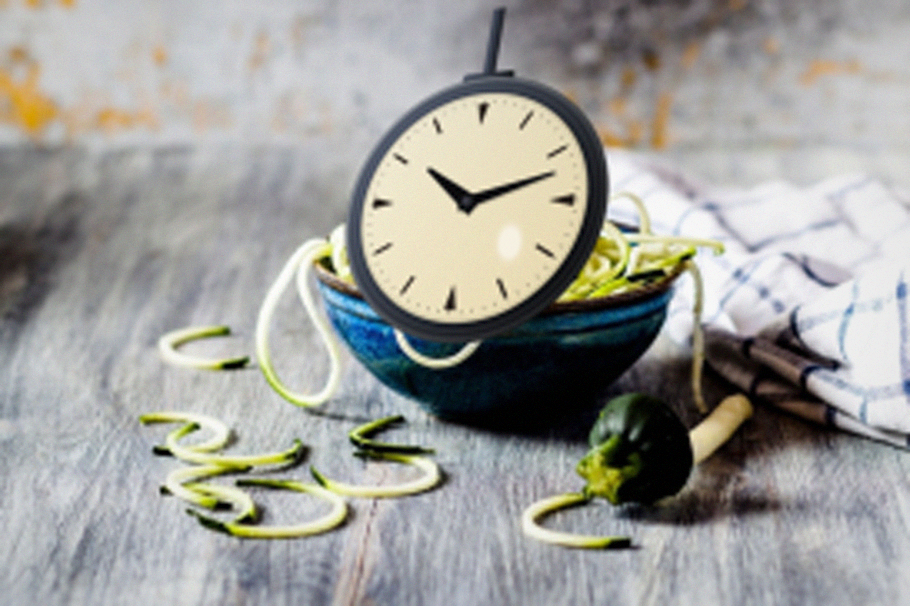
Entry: h=10 m=12
